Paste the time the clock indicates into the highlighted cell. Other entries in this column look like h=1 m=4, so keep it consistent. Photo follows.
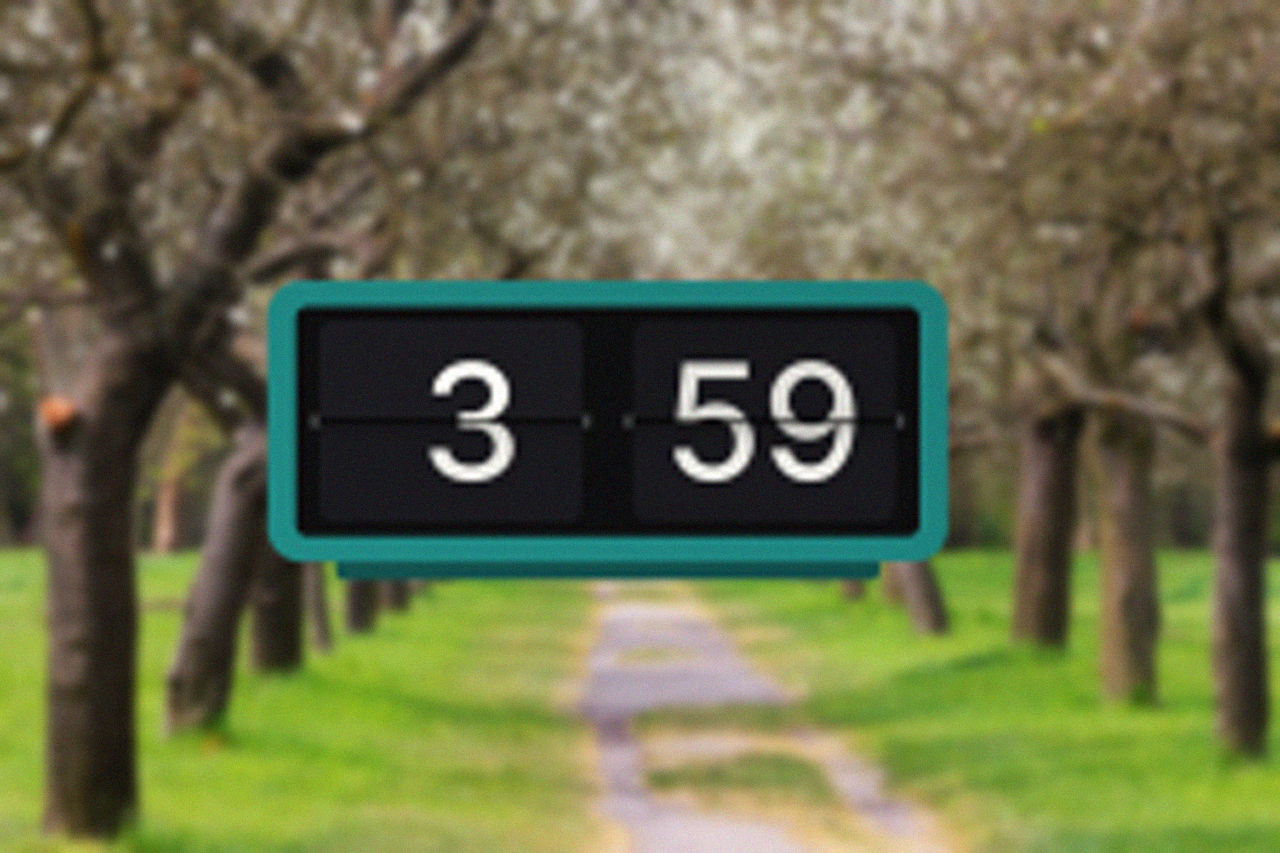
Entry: h=3 m=59
